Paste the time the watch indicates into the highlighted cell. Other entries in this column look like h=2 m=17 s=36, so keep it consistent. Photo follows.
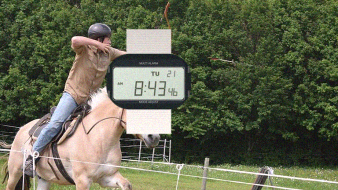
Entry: h=8 m=43 s=46
